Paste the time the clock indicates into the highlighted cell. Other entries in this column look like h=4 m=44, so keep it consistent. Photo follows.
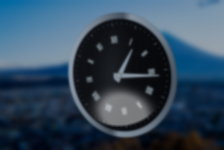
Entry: h=1 m=16
